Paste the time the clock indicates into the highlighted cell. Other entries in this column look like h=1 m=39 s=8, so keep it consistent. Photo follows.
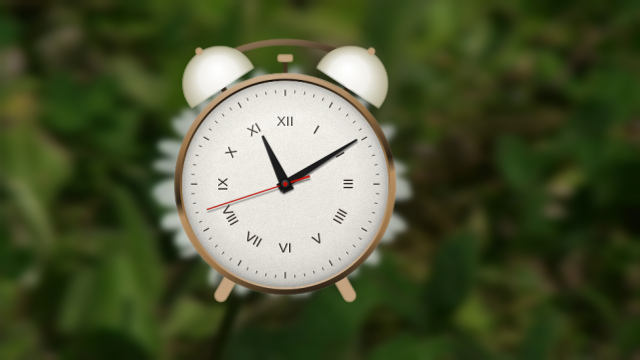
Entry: h=11 m=9 s=42
